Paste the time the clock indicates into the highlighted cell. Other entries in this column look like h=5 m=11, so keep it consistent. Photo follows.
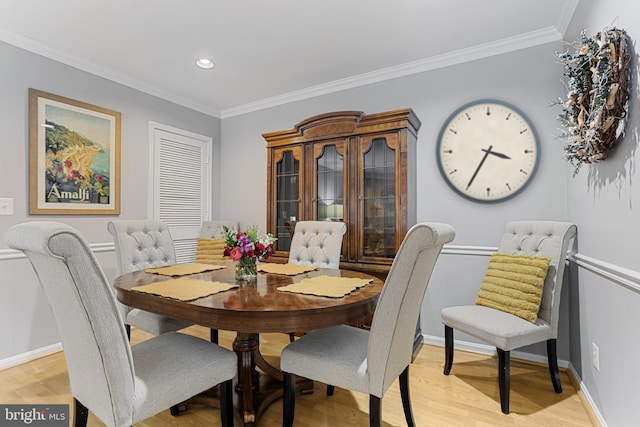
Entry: h=3 m=35
